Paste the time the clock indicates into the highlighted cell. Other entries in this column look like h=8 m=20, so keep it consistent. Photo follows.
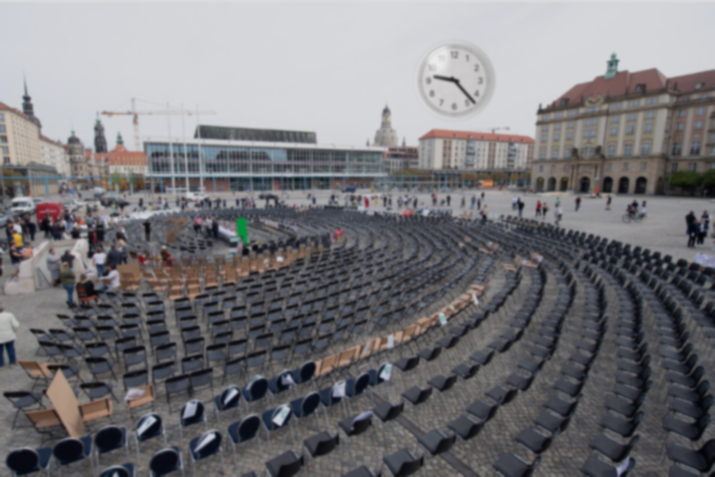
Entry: h=9 m=23
